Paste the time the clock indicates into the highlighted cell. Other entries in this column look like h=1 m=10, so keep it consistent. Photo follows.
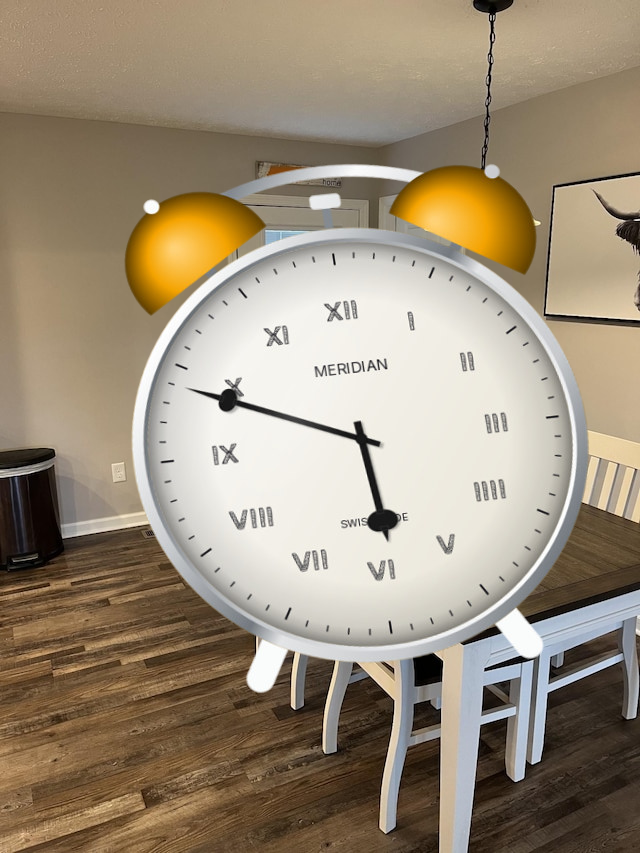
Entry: h=5 m=49
